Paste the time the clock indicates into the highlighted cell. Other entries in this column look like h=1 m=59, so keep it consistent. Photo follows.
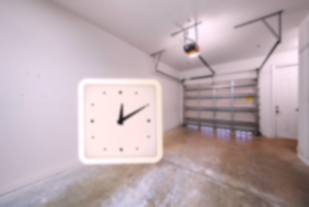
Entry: h=12 m=10
